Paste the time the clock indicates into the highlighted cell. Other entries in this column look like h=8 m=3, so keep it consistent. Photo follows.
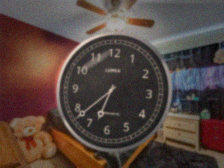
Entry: h=6 m=38
